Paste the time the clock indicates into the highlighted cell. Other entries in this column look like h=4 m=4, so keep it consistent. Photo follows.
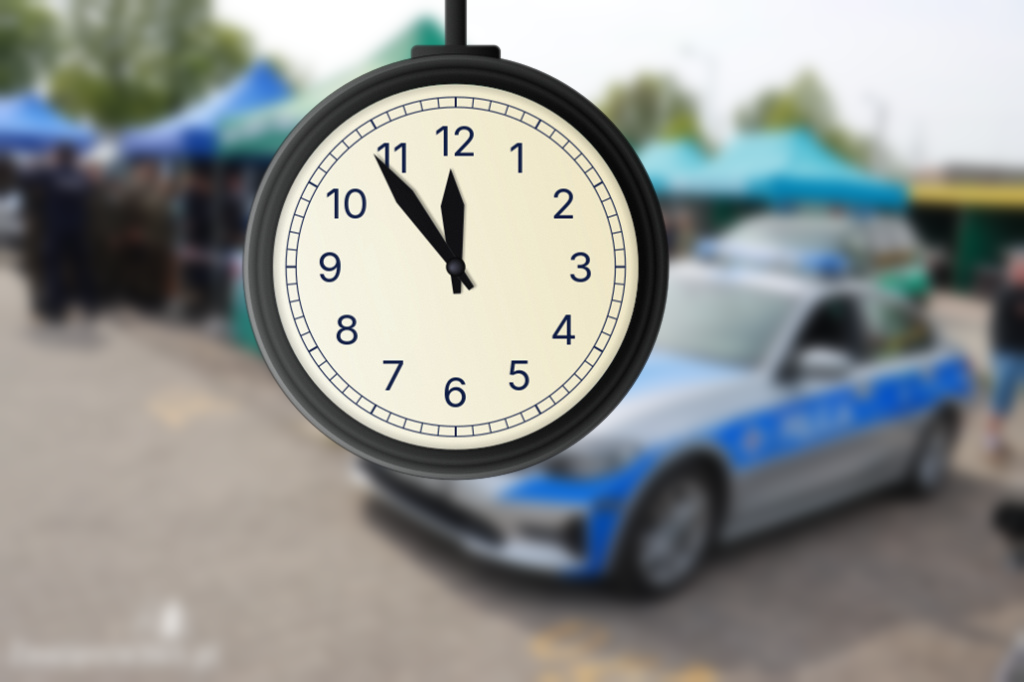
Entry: h=11 m=54
